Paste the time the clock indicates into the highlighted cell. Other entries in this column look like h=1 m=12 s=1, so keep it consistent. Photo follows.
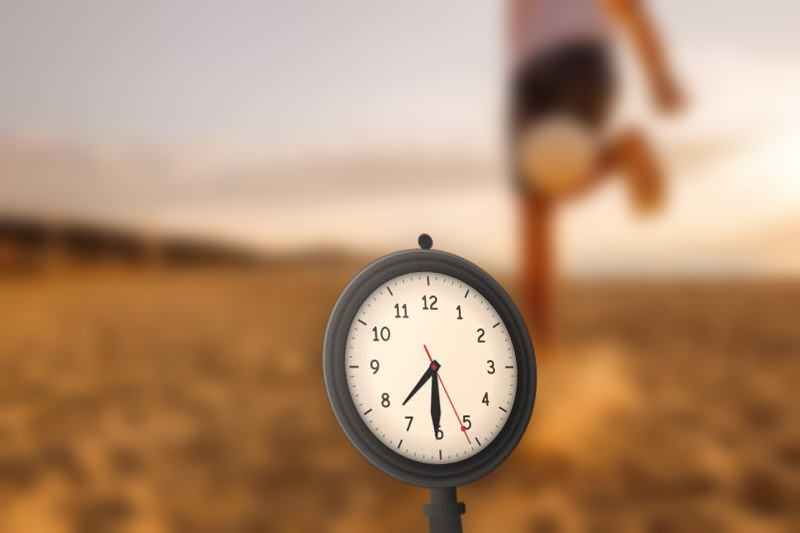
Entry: h=7 m=30 s=26
